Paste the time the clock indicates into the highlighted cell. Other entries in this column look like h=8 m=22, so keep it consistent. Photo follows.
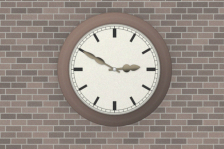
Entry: h=2 m=50
